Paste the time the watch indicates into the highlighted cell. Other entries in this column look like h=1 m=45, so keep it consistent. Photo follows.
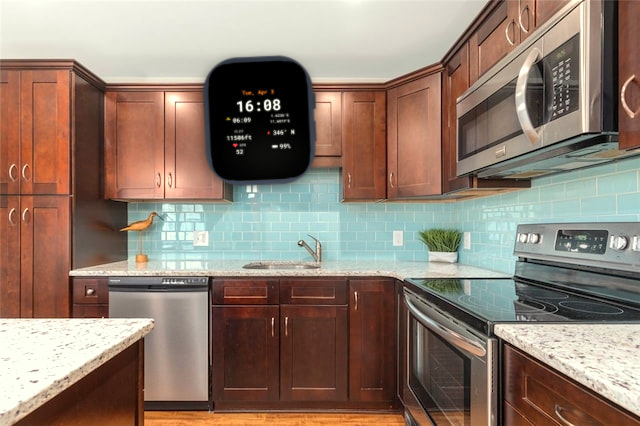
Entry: h=16 m=8
